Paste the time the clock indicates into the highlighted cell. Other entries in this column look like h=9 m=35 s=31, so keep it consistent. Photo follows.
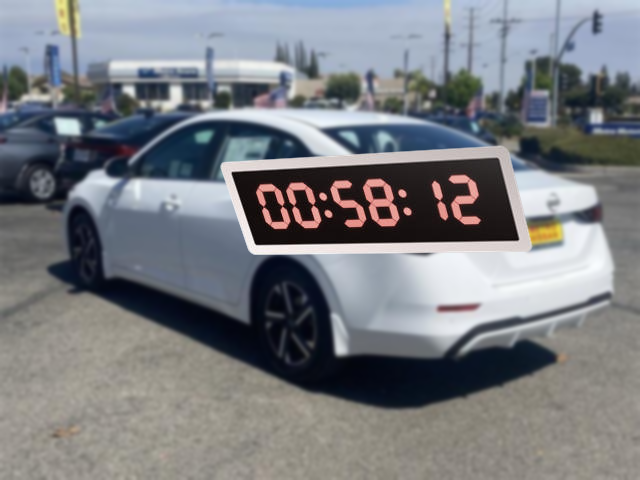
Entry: h=0 m=58 s=12
